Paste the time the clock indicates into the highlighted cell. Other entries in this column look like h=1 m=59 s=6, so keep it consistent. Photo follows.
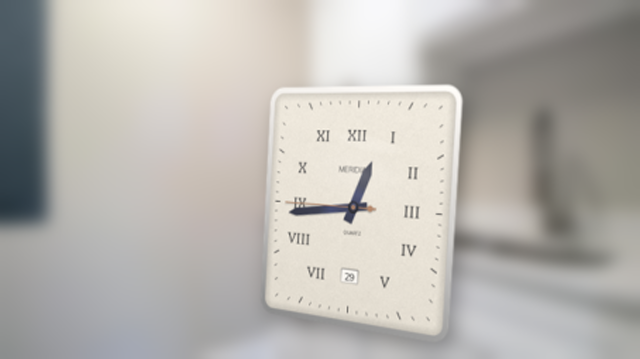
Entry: h=12 m=43 s=45
